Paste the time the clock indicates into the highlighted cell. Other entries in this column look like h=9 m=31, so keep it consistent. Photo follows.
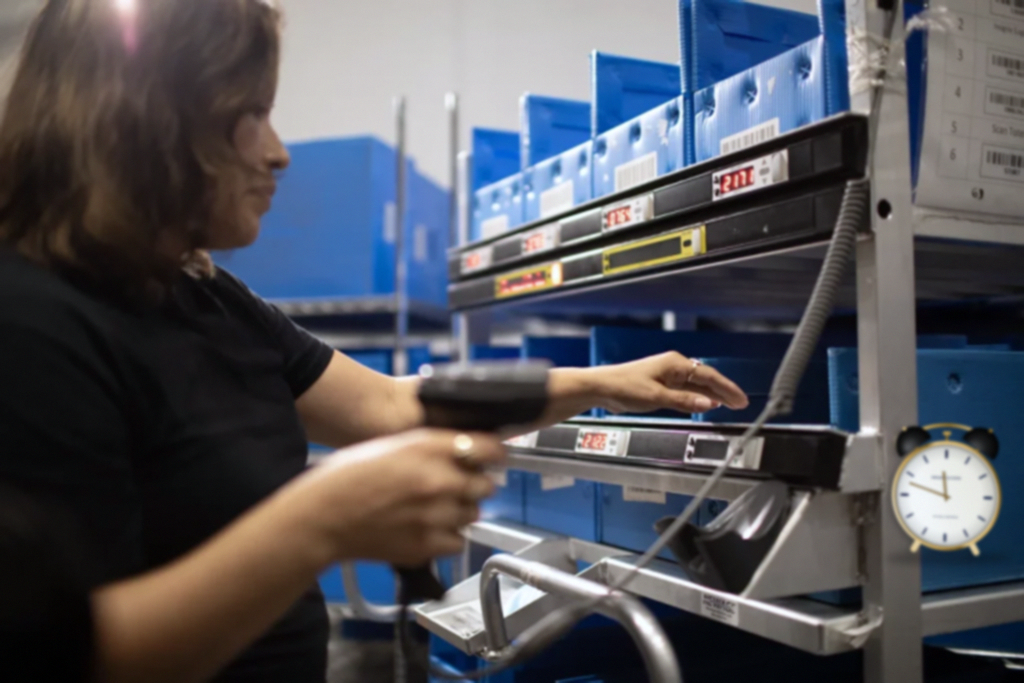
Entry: h=11 m=48
